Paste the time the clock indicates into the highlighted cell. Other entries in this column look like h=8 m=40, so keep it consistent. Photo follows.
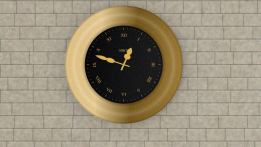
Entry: h=12 m=48
